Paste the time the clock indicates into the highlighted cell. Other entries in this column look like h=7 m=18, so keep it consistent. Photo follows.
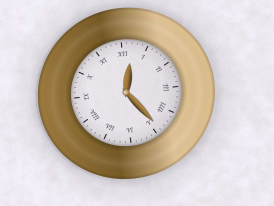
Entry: h=12 m=24
